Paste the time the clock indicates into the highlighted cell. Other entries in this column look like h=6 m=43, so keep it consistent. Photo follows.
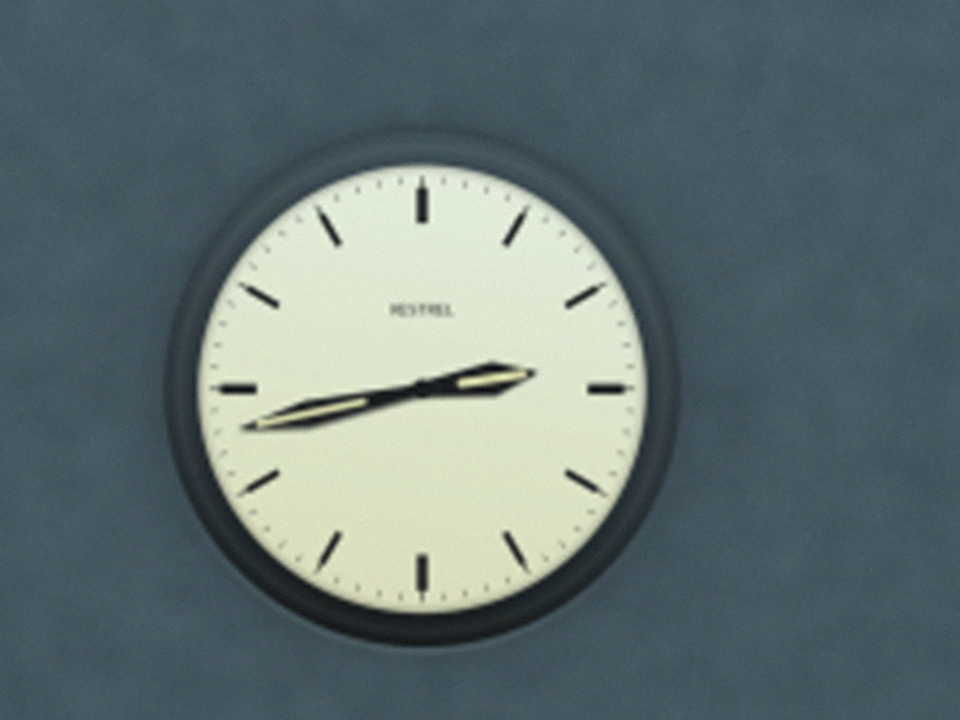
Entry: h=2 m=43
